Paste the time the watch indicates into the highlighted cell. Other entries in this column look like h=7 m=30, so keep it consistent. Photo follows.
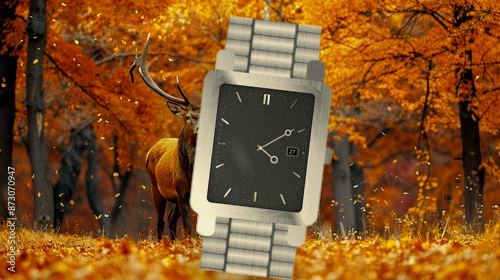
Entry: h=4 m=9
